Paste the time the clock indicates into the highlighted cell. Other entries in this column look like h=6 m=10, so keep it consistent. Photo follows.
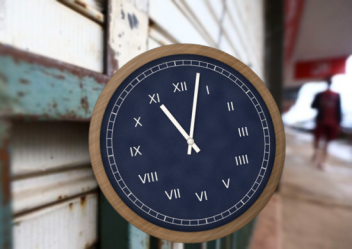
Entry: h=11 m=3
